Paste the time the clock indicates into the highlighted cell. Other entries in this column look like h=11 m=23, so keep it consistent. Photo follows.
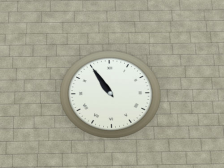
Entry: h=10 m=55
